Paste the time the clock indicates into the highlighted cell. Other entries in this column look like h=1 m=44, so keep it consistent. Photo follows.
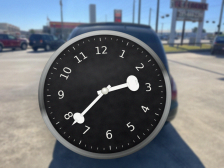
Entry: h=2 m=38
